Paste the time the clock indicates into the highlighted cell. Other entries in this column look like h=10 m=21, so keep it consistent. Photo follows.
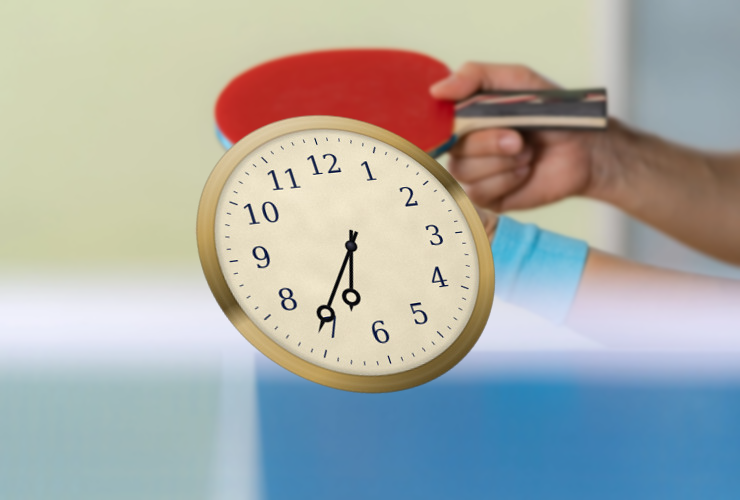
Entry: h=6 m=36
